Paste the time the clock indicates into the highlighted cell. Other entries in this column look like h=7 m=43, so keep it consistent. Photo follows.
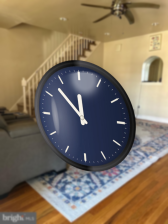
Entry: h=11 m=53
